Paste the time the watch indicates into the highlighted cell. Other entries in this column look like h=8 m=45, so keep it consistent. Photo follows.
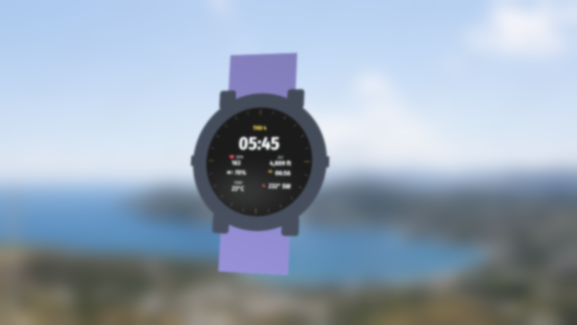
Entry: h=5 m=45
